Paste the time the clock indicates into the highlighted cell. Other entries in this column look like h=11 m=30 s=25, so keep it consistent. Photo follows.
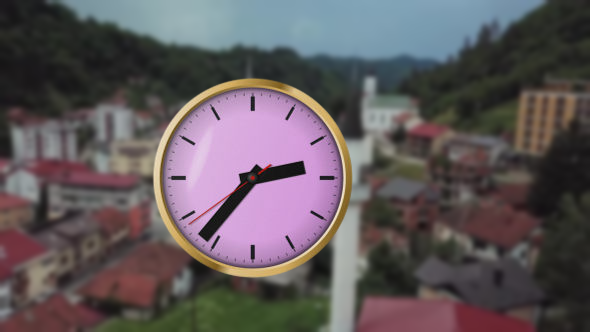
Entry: h=2 m=36 s=39
